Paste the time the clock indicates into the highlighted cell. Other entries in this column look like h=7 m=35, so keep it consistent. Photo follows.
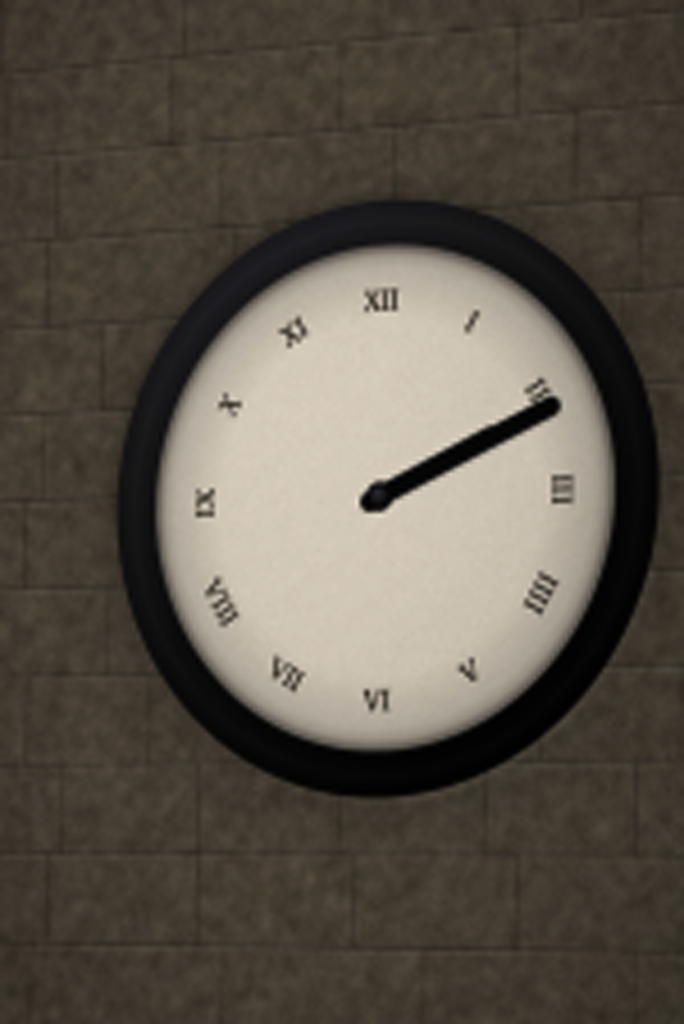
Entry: h=2 m=11
